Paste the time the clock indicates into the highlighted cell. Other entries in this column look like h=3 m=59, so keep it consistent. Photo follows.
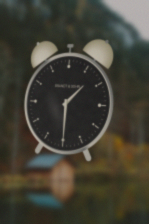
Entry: h=1 m=30
